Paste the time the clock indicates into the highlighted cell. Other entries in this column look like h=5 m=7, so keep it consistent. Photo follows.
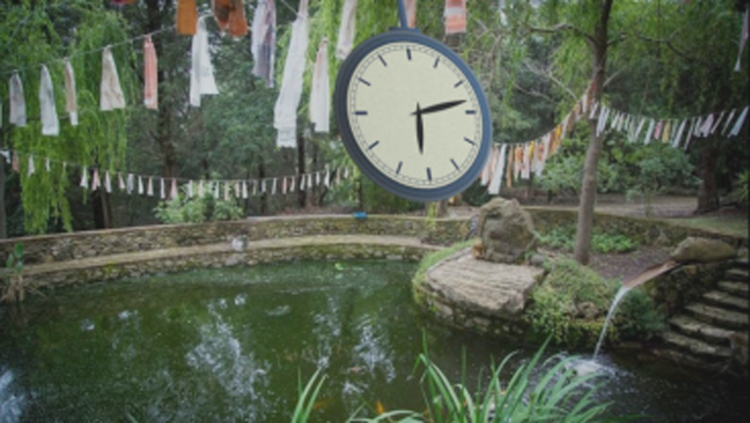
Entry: h=6 m=13
